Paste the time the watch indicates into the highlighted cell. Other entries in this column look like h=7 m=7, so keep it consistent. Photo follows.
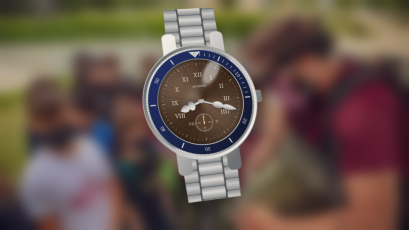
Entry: h=8 m=18
